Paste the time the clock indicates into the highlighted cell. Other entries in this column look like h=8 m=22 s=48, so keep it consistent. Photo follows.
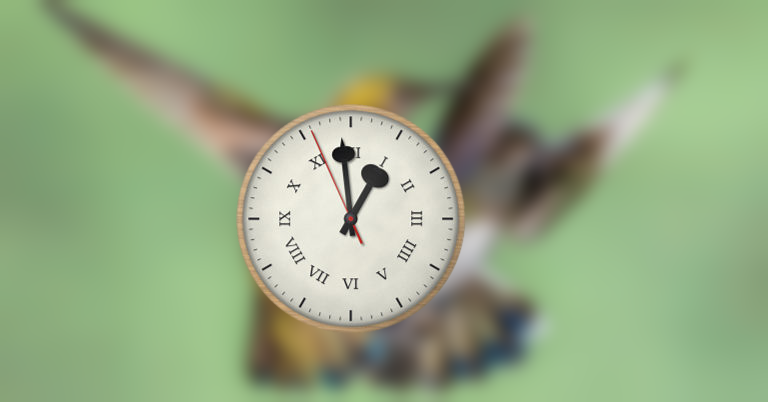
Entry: h=12 m=58 s=56
